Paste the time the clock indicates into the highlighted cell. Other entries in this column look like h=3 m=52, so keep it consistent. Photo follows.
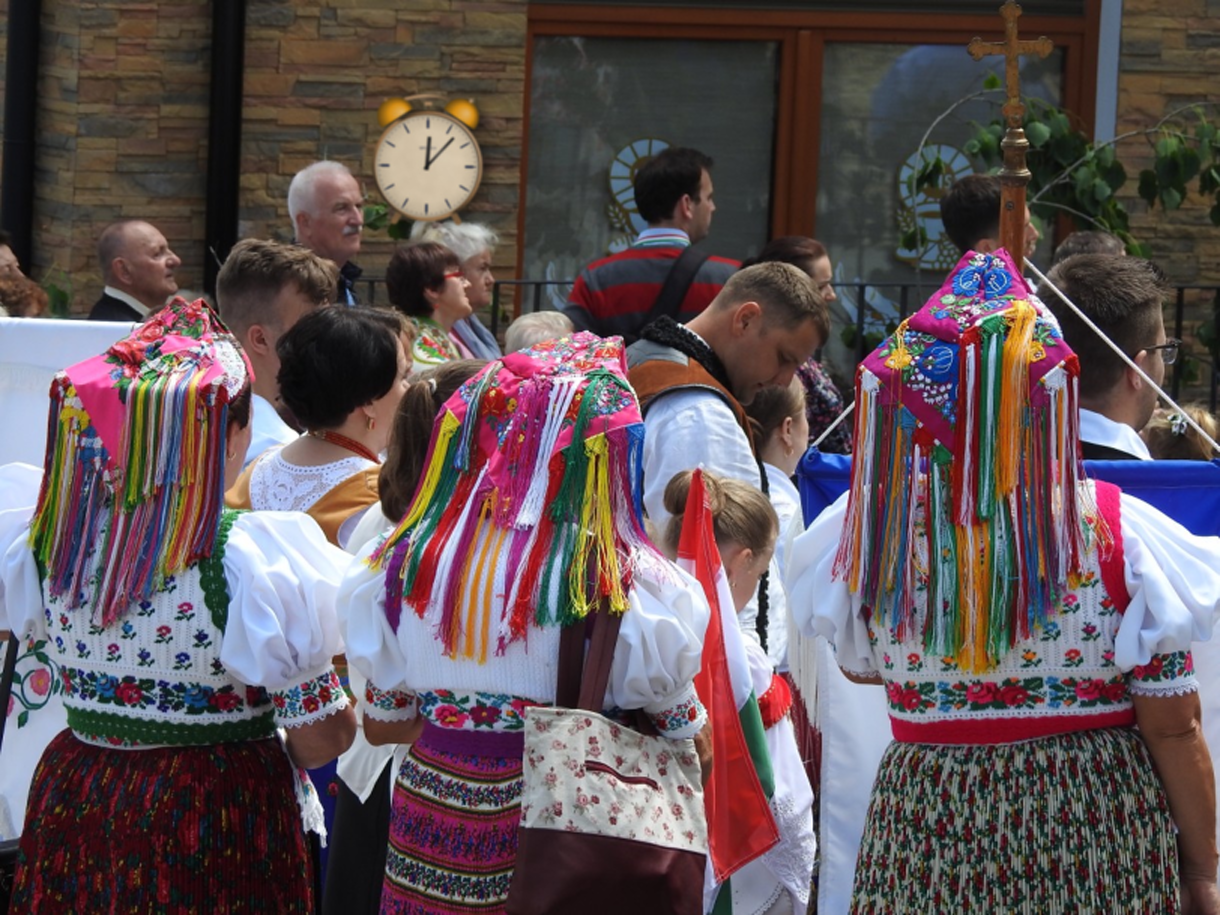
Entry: h=12 m=7
